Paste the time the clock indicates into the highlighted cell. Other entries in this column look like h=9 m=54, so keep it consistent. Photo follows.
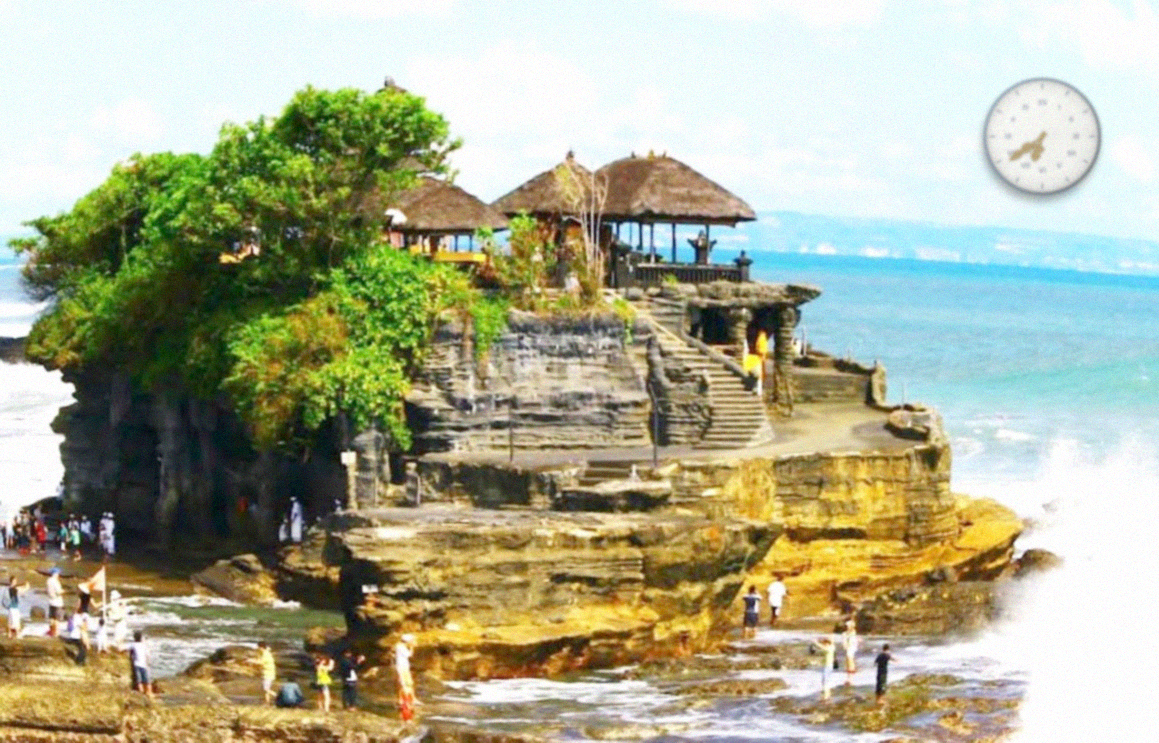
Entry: h=6 m=39
